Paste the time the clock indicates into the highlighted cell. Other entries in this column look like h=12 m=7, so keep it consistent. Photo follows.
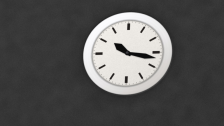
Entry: h=10 m=17
